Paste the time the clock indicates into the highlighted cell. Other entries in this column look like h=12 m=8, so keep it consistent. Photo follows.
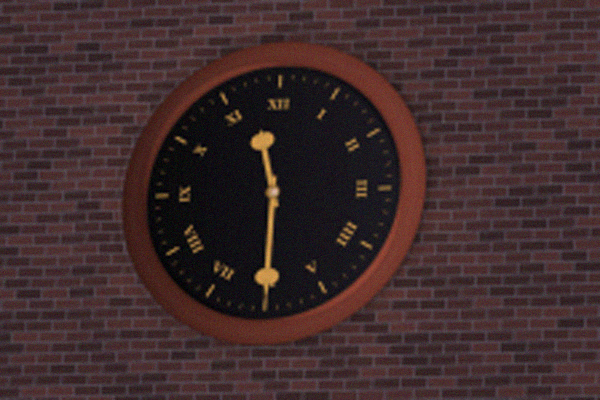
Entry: h=11 m=30
